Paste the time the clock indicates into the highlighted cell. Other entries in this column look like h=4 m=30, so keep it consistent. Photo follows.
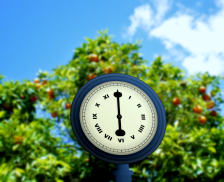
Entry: h=6 m=0
